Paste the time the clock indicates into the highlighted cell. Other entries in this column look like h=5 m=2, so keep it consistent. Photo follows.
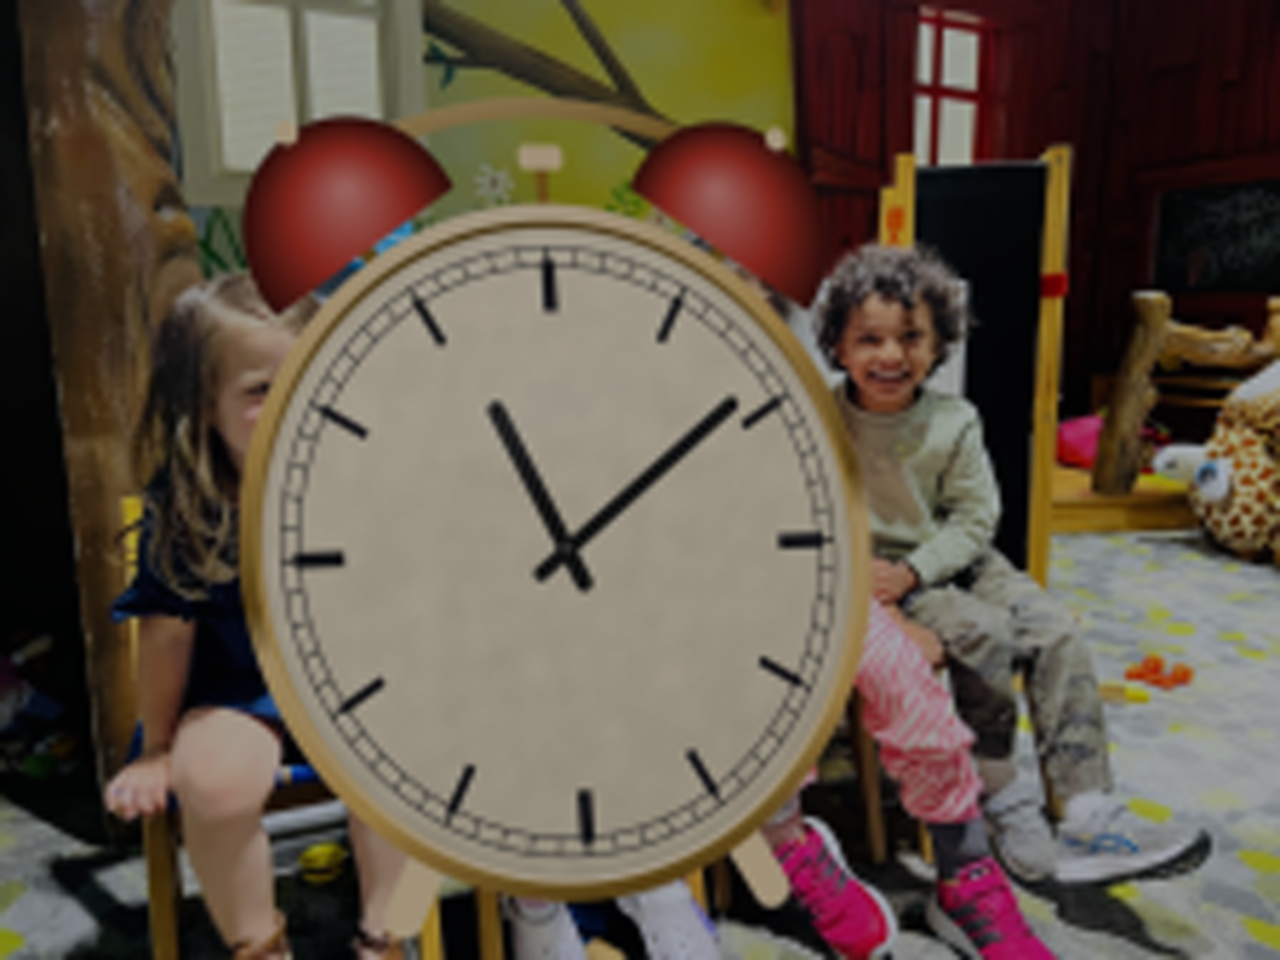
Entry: h=11 m=9
